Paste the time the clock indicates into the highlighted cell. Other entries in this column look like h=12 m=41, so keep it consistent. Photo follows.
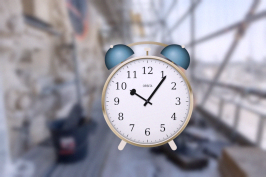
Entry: h=10 m=6
